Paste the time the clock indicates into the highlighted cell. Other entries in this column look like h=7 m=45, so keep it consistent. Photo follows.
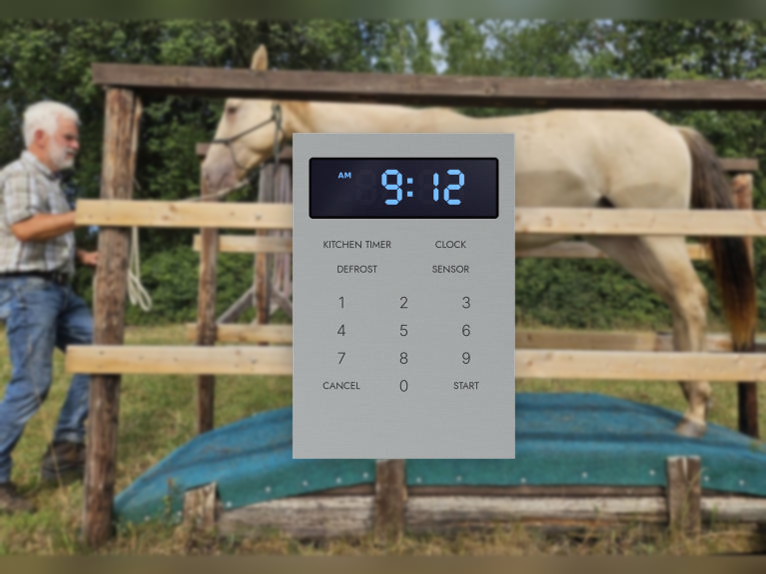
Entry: h=9 m=12
